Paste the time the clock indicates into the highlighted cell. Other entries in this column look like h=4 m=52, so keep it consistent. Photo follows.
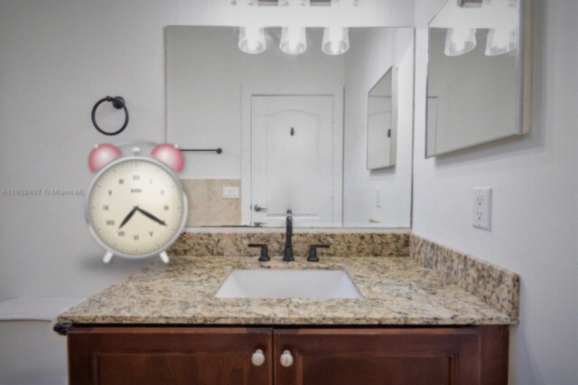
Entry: h=7 m=20
